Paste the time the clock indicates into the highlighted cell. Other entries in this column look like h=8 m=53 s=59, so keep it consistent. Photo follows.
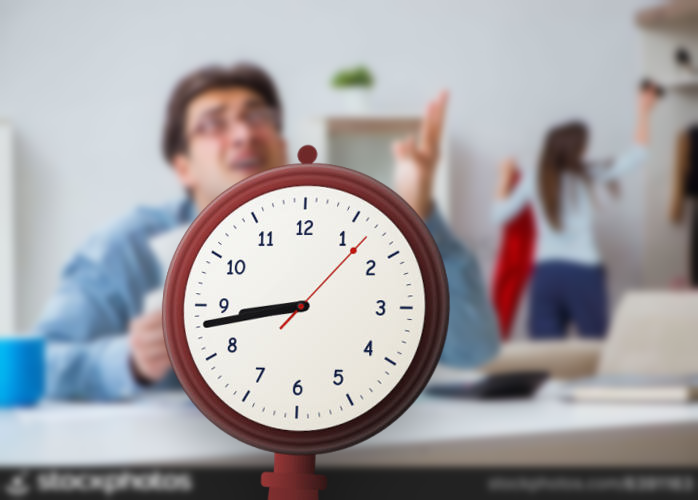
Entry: h=8 m=43 s=7
